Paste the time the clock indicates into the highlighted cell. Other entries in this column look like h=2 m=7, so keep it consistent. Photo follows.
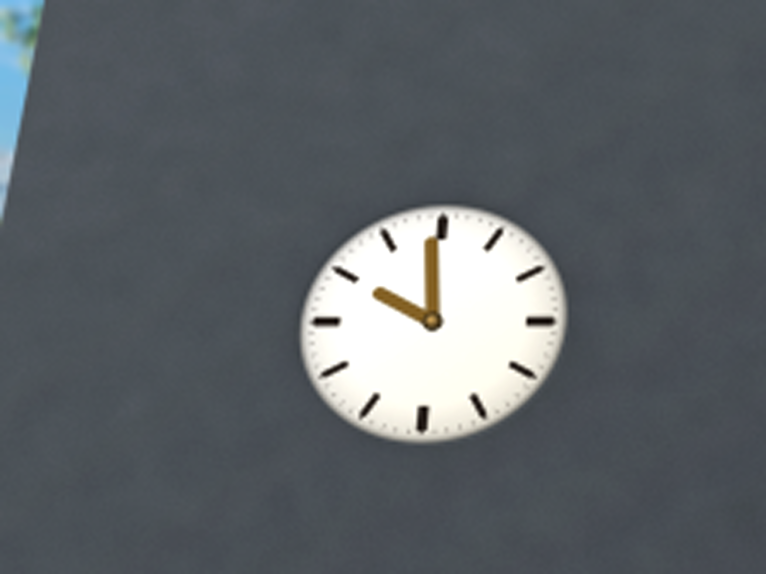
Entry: h=9 m=59
